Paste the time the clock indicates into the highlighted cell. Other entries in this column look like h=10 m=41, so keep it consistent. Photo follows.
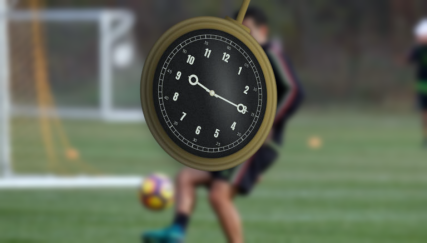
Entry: h=9 m=15
